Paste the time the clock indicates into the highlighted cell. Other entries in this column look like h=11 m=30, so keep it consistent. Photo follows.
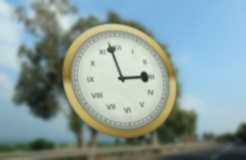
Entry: h=2 m=58
